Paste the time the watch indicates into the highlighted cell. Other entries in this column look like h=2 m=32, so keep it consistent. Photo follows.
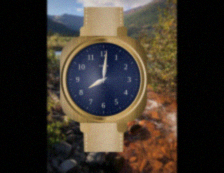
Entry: h=8 m=1
